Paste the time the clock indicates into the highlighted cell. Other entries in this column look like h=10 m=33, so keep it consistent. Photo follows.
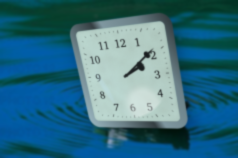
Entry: h=2 m=9
